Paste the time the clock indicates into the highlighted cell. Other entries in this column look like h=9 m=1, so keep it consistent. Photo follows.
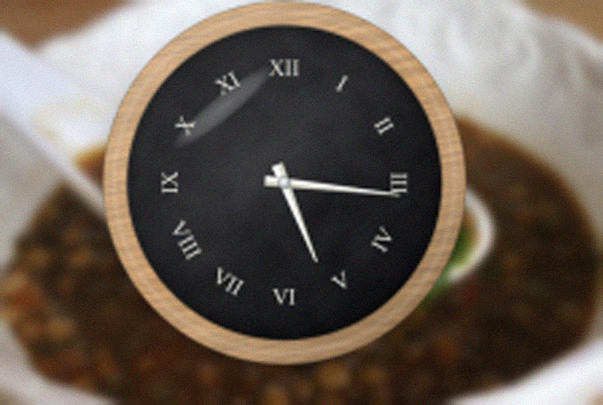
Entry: h=5 m=16
